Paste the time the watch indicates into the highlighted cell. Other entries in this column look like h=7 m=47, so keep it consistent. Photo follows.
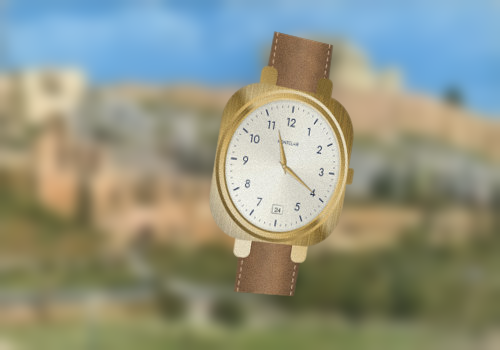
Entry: h=11 m=20
